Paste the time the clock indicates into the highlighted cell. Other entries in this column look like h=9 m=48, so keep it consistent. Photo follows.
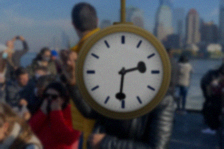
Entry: h=2 m=31
